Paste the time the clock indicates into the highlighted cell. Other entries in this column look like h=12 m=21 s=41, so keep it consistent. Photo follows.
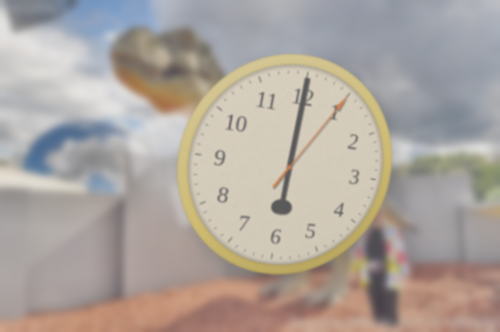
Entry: h=6 m=0 s=5
